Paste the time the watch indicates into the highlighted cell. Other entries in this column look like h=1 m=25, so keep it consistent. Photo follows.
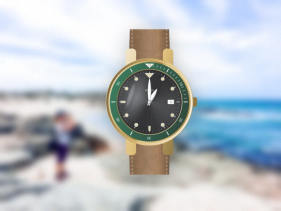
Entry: h=1 m=0
